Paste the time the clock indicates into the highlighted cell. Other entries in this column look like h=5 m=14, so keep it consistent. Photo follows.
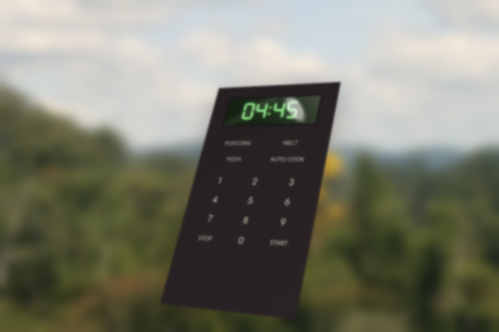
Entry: h=4 m=45
